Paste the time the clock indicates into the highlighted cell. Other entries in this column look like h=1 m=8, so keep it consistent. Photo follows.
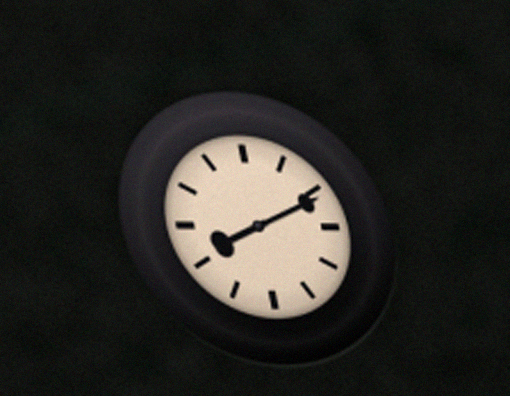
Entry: h=8 m=11
